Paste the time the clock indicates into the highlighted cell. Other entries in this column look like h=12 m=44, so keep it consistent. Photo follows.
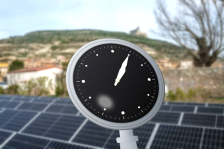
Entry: h=1 m=5
